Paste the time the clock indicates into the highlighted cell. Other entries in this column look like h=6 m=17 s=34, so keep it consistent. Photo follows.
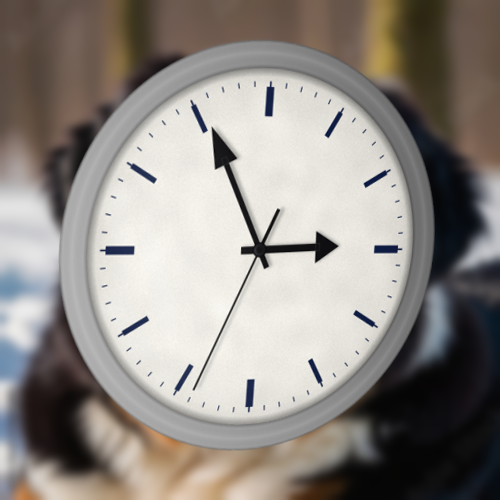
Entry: h=2 m=55 s=34
